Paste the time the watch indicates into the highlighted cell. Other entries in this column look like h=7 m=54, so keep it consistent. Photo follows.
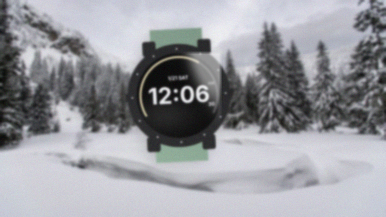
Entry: h=12 m=6
